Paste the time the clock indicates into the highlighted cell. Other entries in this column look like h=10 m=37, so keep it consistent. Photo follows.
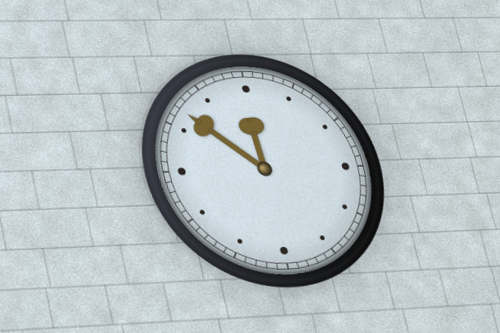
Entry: h=11 m=52
